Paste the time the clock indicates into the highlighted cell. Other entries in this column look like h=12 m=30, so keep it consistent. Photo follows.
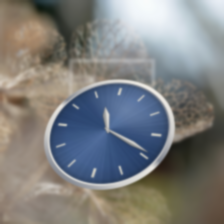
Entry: h=11 m=19
